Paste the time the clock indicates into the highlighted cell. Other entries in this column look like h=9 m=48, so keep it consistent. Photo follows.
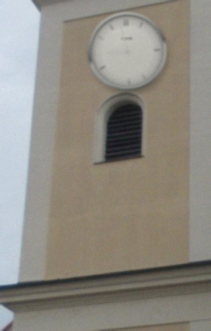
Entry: h=8 m=58
